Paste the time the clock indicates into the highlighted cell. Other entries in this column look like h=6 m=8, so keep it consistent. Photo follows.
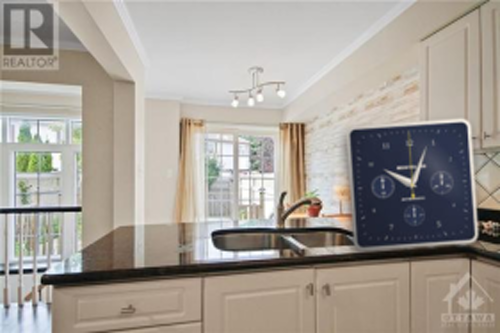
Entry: h=10 m=4
